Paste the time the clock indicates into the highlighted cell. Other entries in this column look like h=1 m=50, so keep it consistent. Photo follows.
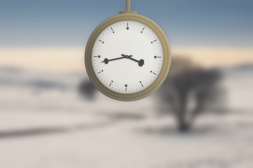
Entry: h=3 m=43
